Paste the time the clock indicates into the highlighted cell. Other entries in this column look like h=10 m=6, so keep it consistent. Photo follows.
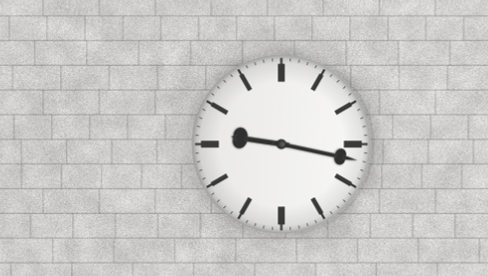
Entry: h=9 m=17
